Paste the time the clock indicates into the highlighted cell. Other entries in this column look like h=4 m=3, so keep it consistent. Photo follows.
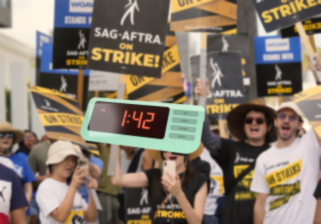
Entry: h=1 m=42
